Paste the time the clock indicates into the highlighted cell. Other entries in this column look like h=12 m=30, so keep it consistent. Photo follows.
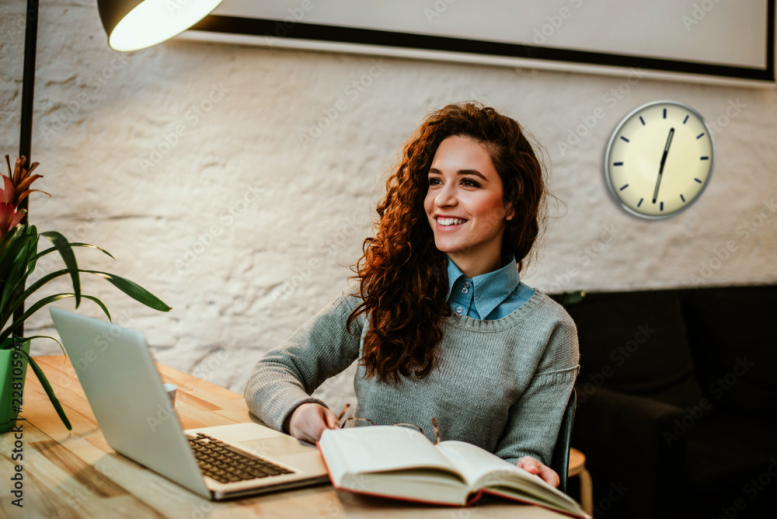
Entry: h=12 m=32
